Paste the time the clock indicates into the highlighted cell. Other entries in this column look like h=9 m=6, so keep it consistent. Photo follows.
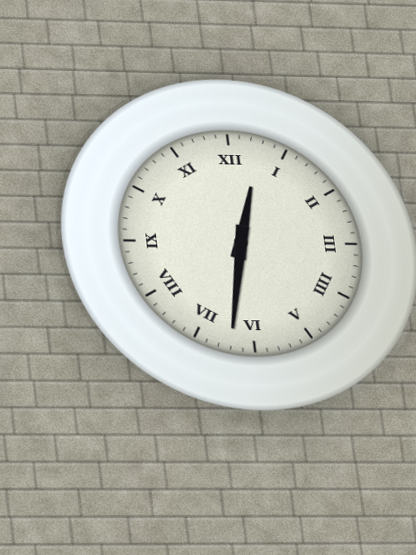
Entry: h=12 m=32
